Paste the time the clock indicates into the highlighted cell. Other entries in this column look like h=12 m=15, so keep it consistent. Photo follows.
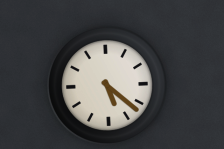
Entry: h=5 m=22
